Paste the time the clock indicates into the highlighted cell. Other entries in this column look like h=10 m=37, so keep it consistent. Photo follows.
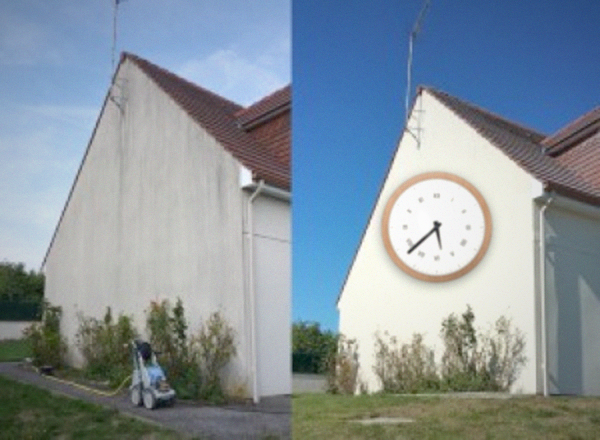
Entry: h=5 m=38
